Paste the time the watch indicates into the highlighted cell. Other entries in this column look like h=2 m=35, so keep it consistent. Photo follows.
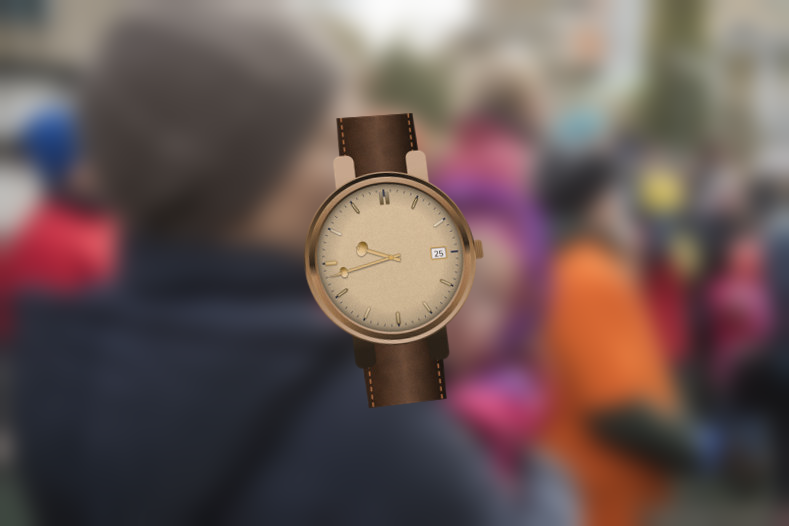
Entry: h=9 m=43
